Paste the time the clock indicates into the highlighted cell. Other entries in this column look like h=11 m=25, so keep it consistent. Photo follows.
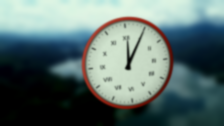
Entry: h=12 m=5
